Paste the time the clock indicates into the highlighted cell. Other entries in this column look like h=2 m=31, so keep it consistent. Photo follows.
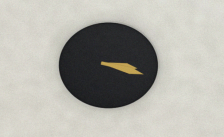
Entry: h=3 m=18
